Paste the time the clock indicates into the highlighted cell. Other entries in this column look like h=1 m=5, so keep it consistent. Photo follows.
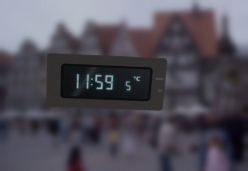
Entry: h=11 m=59
